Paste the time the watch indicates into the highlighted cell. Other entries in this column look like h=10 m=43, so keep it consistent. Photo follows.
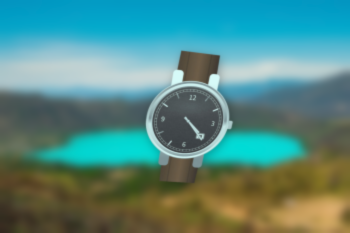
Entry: h=4 m=23
